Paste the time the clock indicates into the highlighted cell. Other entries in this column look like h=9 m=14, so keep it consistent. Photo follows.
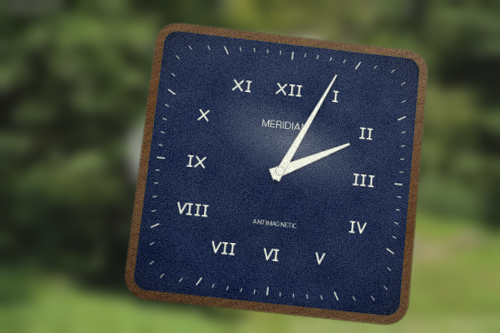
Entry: h=2 m=4
